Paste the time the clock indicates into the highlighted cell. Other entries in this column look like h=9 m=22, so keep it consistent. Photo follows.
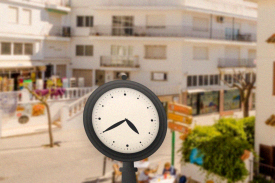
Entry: h=4 m=40
